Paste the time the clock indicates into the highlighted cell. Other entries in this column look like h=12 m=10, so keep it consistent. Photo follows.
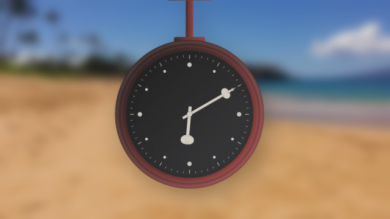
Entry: h=6 m=10
